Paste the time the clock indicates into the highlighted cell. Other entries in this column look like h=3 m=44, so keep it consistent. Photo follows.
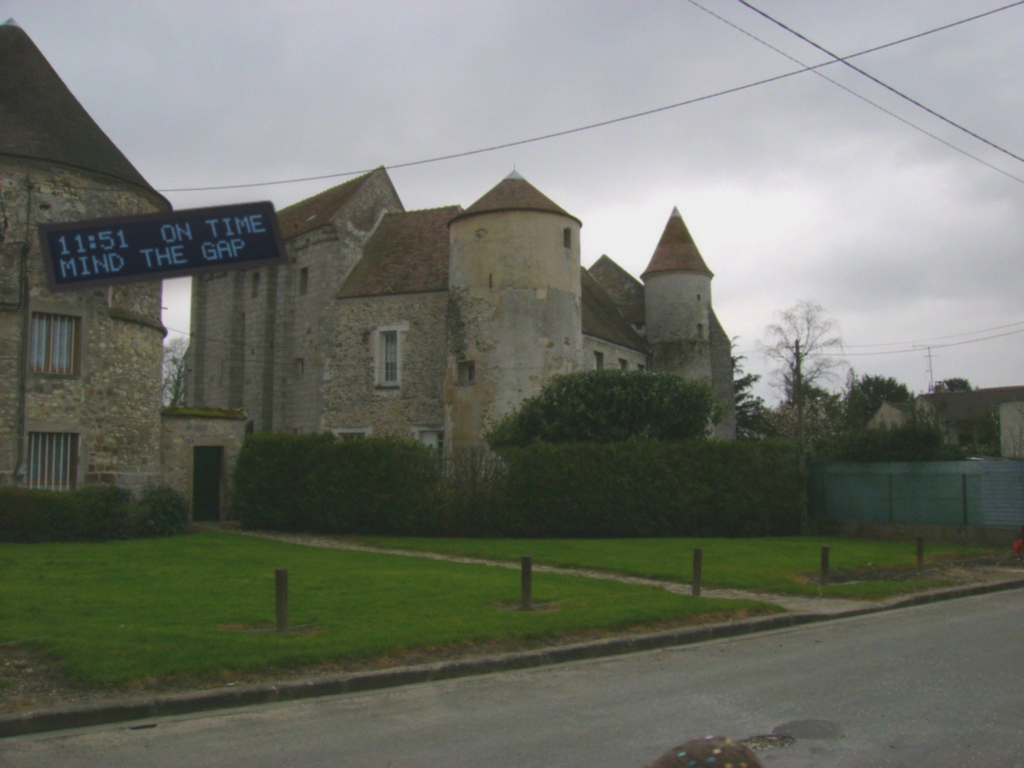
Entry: h=11 m=51
